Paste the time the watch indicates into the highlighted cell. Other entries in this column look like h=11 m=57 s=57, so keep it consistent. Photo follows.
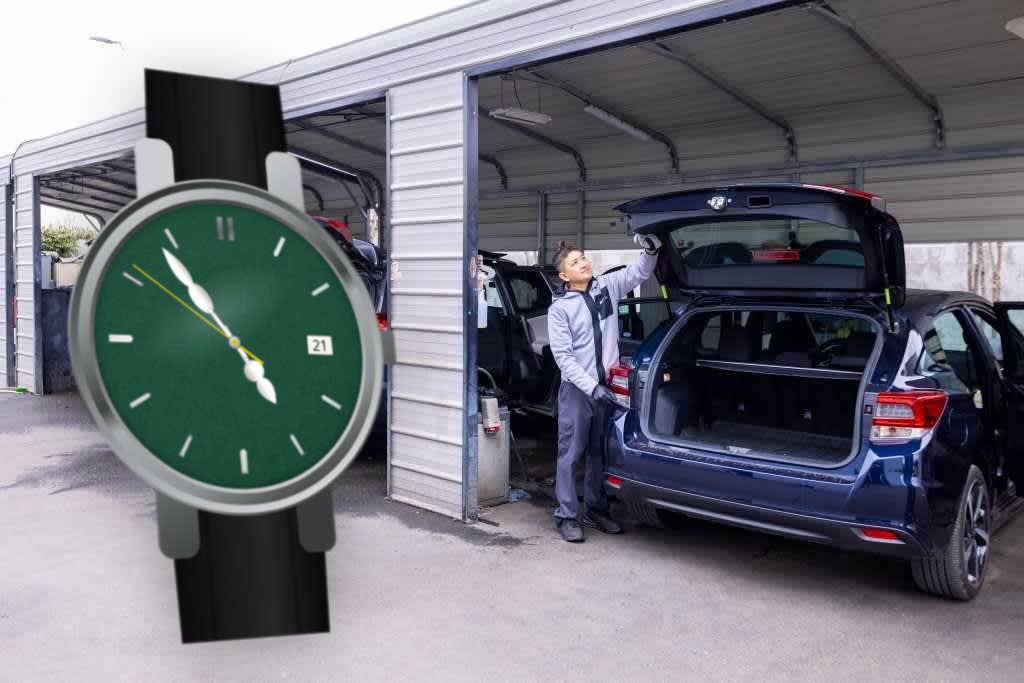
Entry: h=4 m=53 s=51
